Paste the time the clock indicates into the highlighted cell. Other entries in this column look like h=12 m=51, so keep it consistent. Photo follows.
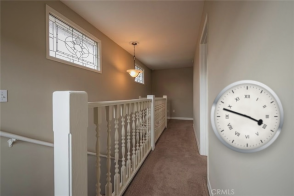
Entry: h=3 m=48
